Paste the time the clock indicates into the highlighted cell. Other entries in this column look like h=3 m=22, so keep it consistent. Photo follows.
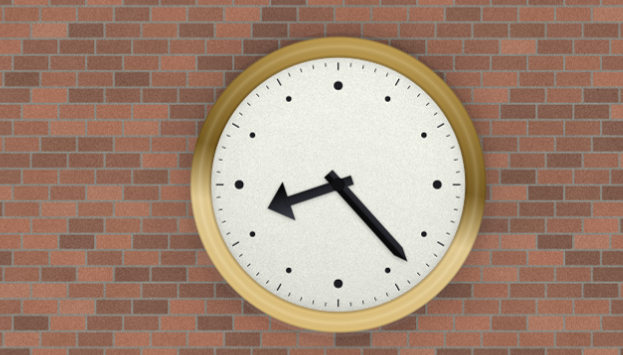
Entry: h=8 m=23
